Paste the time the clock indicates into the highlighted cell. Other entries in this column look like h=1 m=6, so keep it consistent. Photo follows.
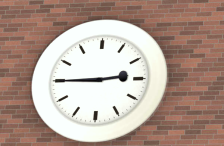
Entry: h=2 m=45
